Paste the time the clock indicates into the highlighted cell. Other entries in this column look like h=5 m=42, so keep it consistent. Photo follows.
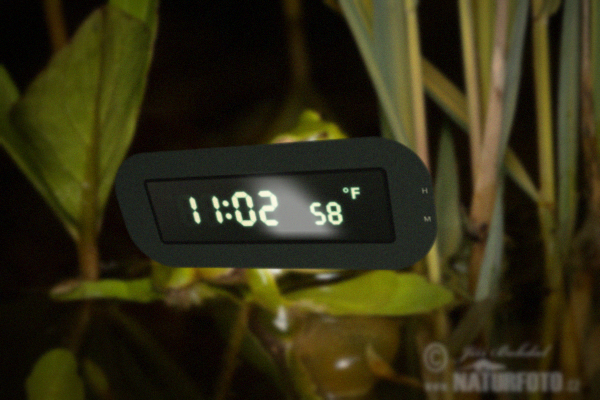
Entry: h=11 m=2
